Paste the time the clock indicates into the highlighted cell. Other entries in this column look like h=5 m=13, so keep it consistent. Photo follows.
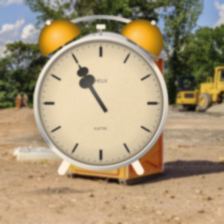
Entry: h=10 m=55
